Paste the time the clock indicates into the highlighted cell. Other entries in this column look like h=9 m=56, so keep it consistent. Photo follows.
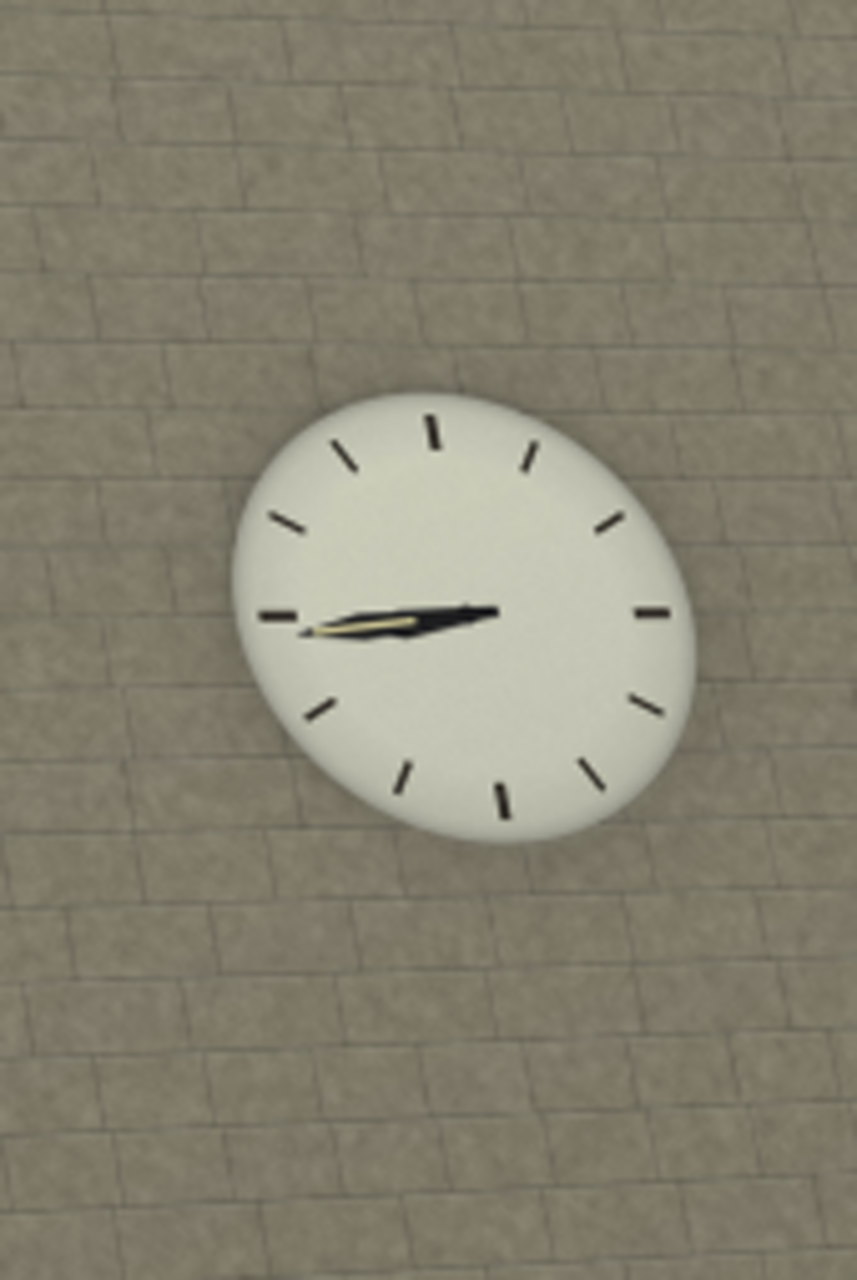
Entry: h=8 m=44
